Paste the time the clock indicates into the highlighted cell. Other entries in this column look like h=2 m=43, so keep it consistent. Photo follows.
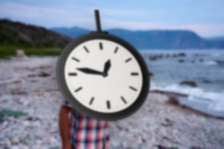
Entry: h=12 m=47
